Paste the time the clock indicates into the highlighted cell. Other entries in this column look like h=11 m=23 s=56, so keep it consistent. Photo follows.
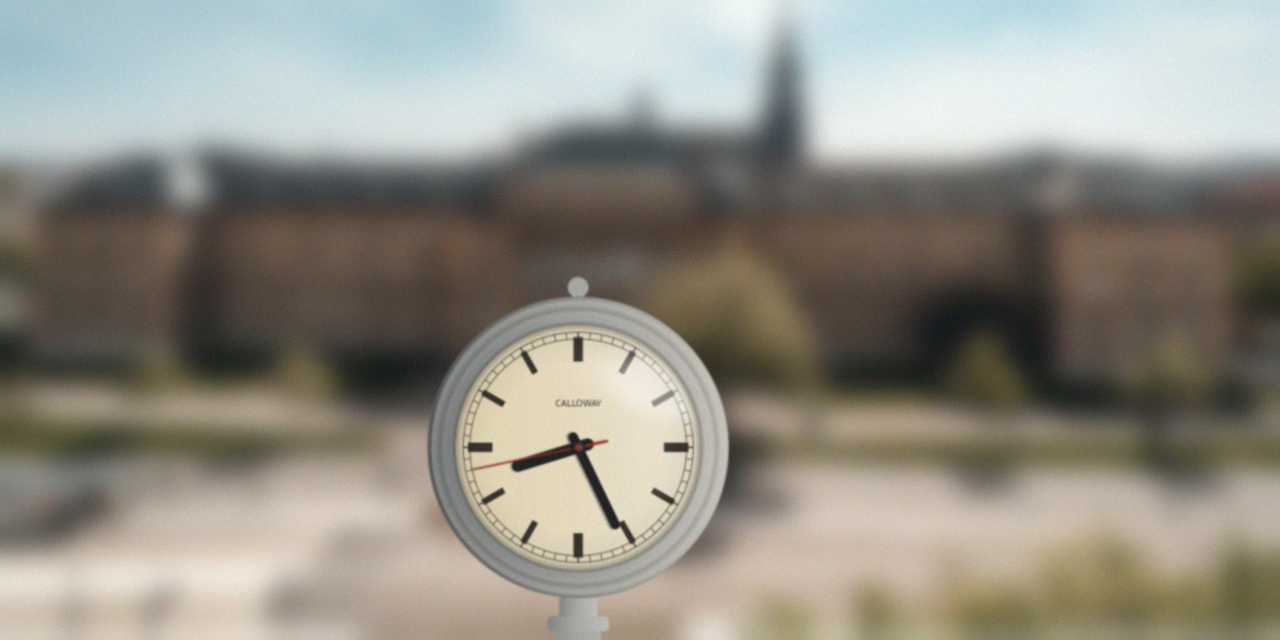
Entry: h=8 m=25 s=43
